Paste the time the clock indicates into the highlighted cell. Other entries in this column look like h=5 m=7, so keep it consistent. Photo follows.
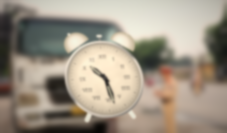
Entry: h=10 m=28
